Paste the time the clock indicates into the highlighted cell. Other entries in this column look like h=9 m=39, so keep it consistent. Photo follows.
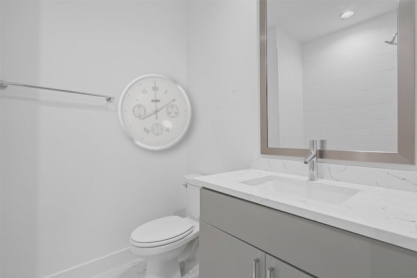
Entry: h=8 m=10
